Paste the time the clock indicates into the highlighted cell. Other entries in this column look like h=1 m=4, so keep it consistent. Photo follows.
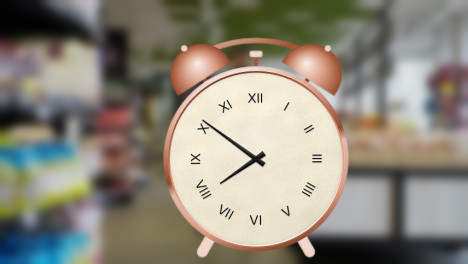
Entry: h=7 m=51
